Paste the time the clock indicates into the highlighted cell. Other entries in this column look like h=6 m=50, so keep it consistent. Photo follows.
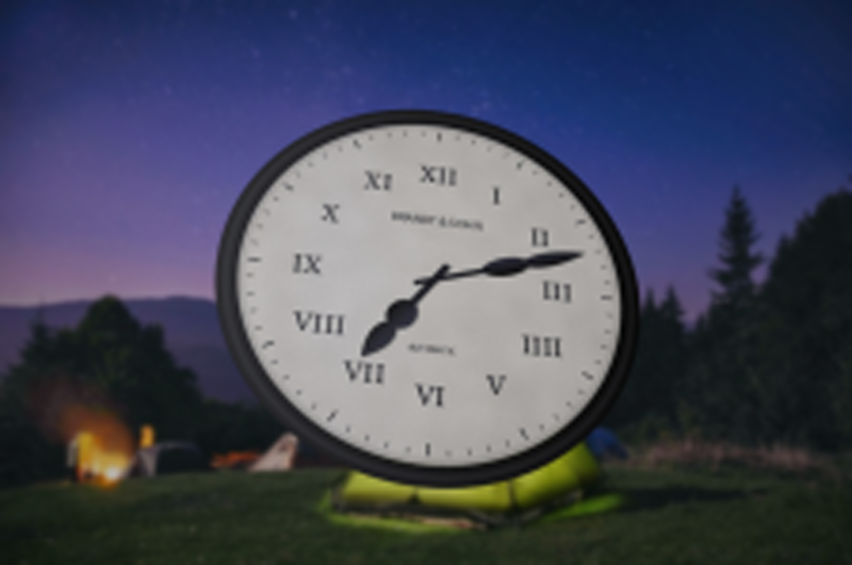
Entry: h=7 m=12
